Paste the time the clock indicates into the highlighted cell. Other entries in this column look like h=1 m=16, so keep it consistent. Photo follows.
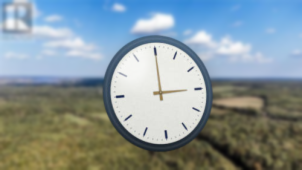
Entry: h=3 m=0
